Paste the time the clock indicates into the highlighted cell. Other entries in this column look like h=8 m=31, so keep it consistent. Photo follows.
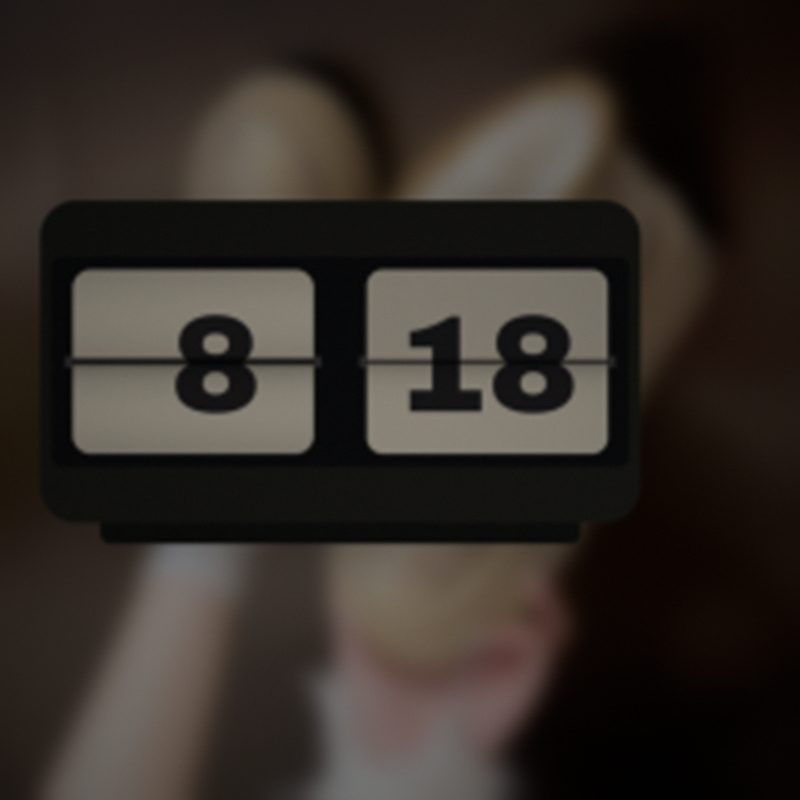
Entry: h=8 m=18
